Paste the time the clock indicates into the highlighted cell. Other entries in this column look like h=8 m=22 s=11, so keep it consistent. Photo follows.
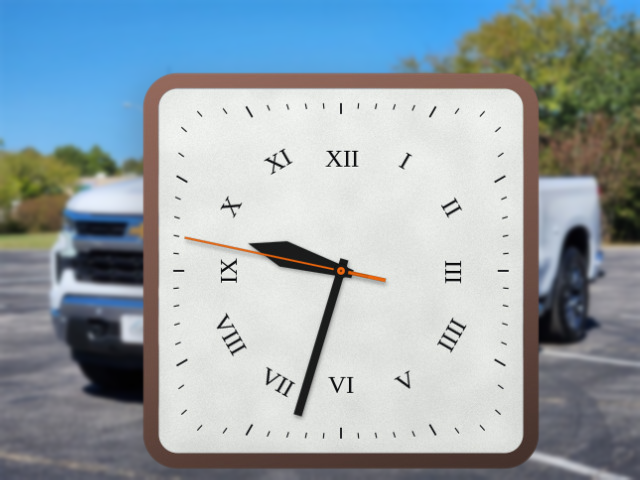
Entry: h=9 m=32 s=47
